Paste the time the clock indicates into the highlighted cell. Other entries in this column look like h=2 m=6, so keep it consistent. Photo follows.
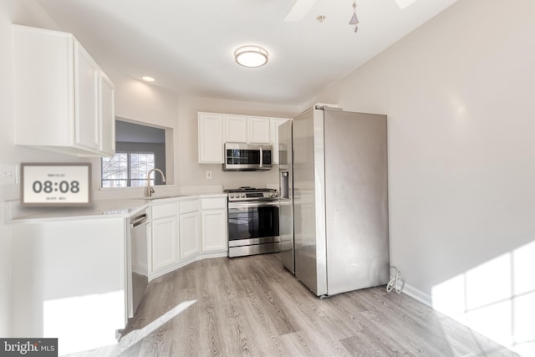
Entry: h=8 m=8
